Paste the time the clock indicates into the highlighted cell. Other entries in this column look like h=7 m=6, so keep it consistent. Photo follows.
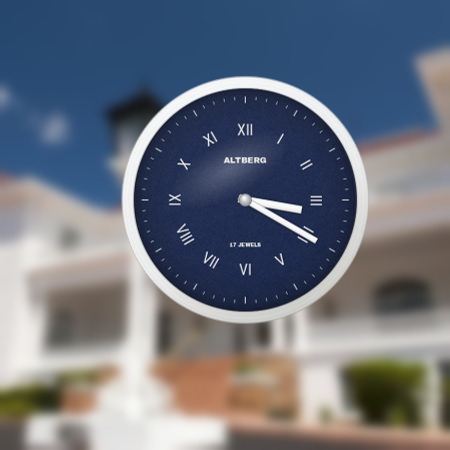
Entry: h=3 m=20
